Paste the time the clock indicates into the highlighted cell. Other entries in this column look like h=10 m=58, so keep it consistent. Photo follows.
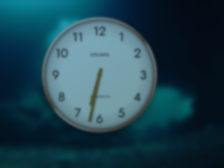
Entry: h=6 m=32
